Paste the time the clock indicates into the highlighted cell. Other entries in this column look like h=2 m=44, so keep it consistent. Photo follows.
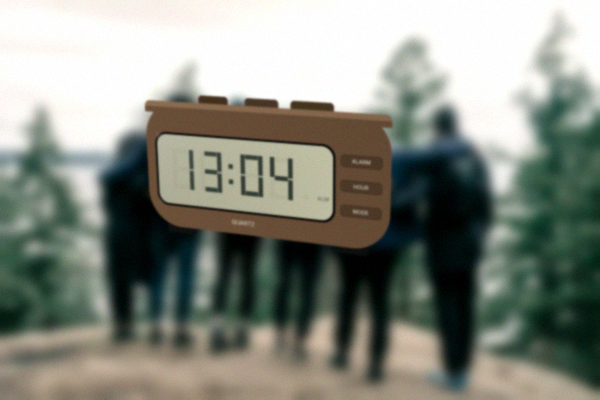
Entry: h=13 m=4
